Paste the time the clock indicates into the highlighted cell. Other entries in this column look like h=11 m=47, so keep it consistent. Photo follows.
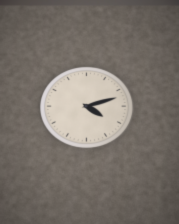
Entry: h=4 m=12
